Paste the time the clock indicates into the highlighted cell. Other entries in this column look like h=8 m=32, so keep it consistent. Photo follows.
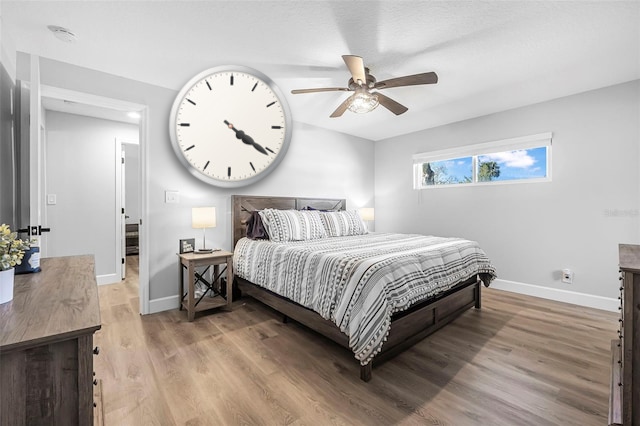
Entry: h=4 m=21
